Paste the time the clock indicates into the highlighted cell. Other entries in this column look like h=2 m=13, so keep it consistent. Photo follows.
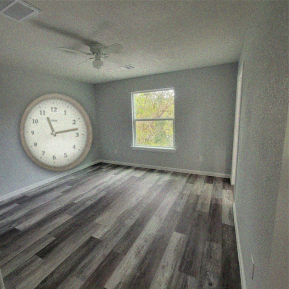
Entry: h=11 m=13
